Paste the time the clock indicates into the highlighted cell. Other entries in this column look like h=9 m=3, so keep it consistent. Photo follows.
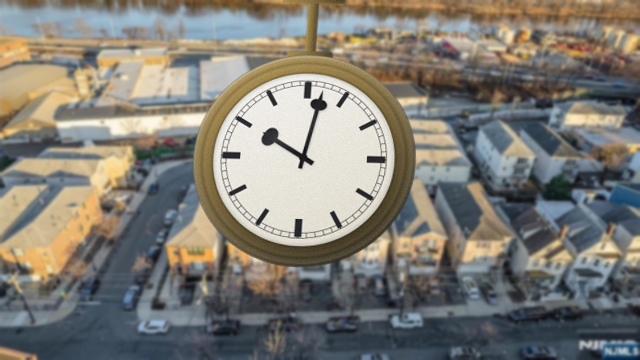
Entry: h=10 m=2
